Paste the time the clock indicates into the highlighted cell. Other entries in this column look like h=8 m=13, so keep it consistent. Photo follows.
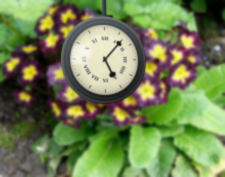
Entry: h=5 m=7
